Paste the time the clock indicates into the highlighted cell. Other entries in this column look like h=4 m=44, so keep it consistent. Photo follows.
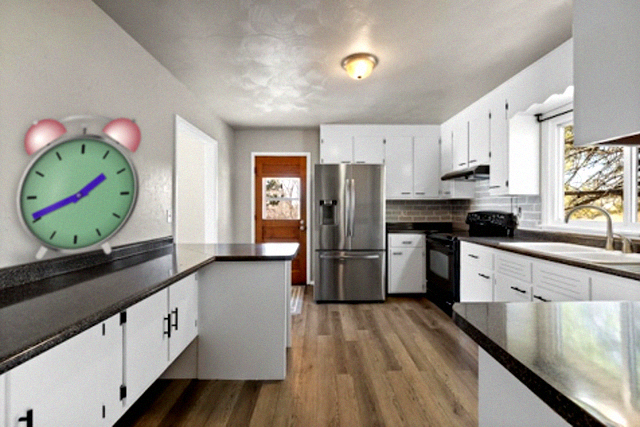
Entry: h=1 m=41
